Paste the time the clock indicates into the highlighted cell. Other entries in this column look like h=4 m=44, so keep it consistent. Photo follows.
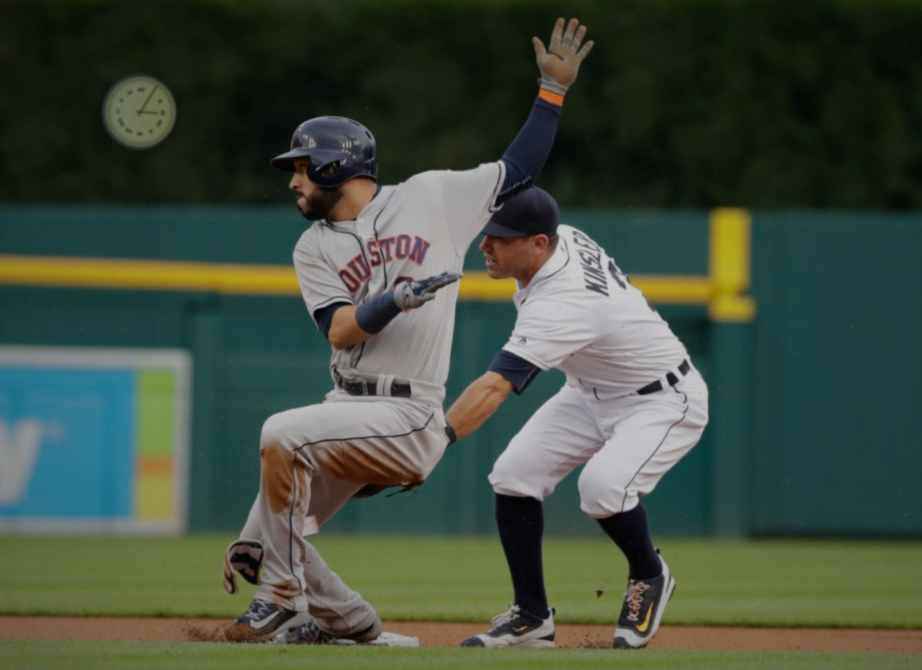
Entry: h=3 m=5
